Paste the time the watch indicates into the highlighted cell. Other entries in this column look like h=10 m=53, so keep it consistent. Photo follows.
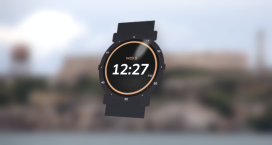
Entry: h=12 m=27
